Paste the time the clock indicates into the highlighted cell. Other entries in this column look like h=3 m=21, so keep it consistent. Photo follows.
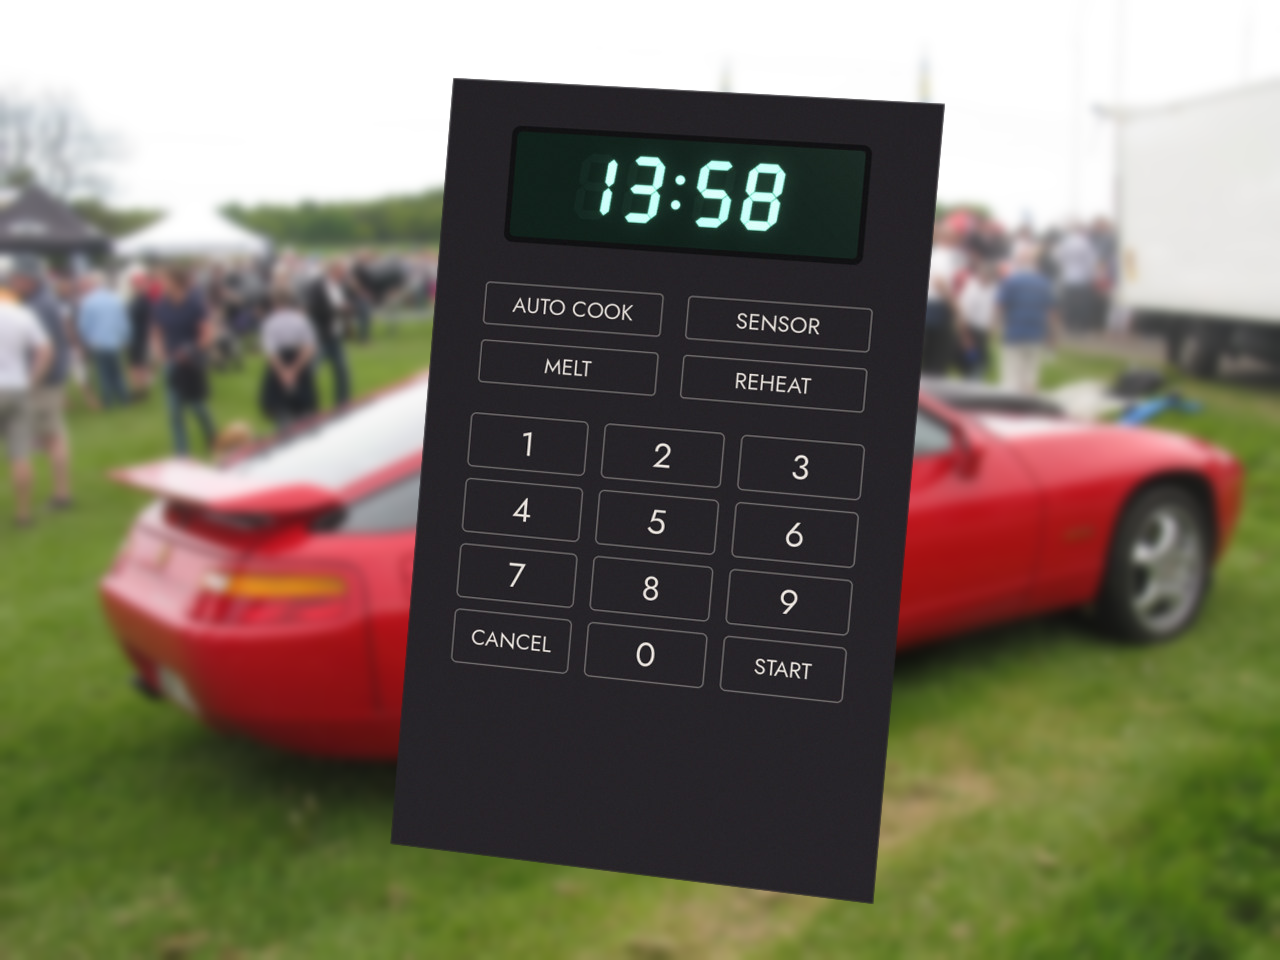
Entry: h=13 m=58
